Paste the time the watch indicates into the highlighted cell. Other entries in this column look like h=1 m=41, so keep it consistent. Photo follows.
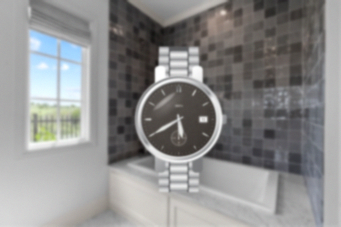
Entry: h=5 m=40
